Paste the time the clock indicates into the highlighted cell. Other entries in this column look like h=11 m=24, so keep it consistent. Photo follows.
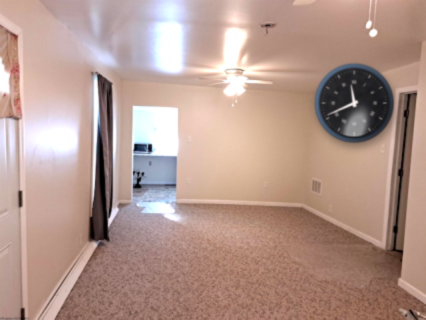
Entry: h=11 m=41
